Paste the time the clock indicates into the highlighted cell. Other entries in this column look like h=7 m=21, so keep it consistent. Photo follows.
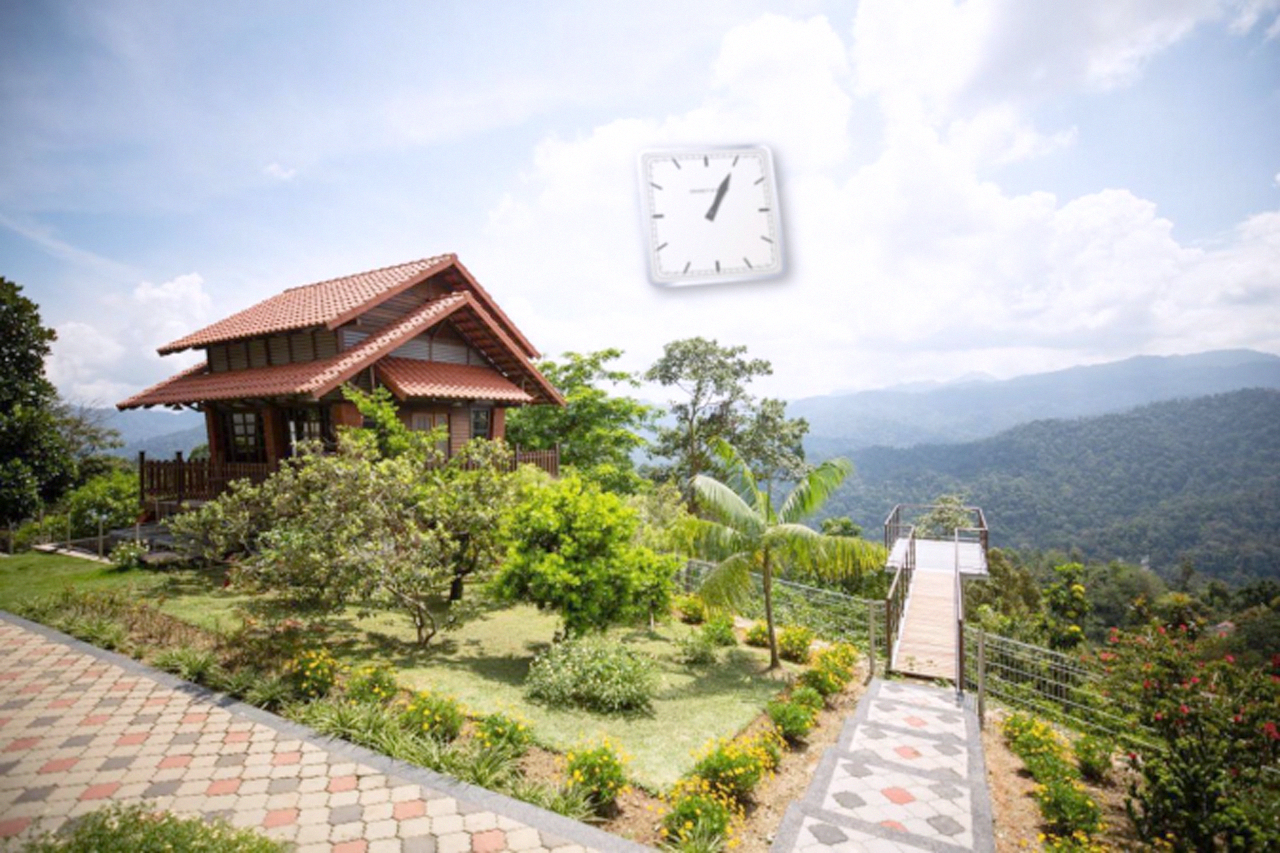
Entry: h=1 m=5
